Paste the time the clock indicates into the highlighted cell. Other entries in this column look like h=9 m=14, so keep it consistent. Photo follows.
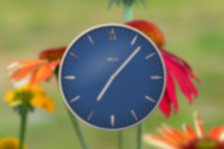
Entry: h=7 m=7
